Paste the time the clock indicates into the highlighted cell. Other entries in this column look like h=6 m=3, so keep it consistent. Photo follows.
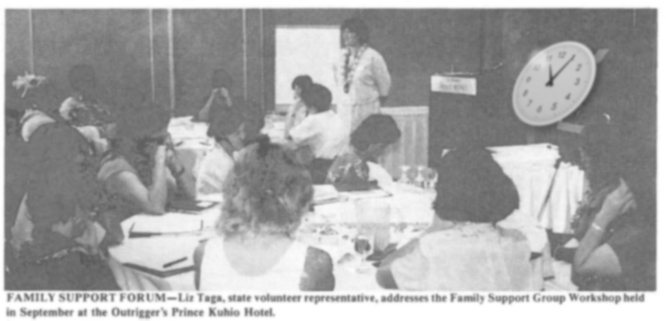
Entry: h=11 m=5
